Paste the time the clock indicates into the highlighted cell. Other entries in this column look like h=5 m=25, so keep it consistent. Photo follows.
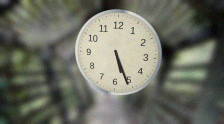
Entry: h=5 m=26
